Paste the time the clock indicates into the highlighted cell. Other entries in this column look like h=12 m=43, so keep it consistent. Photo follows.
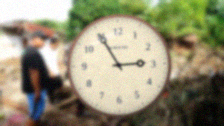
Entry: h=2 m=55
